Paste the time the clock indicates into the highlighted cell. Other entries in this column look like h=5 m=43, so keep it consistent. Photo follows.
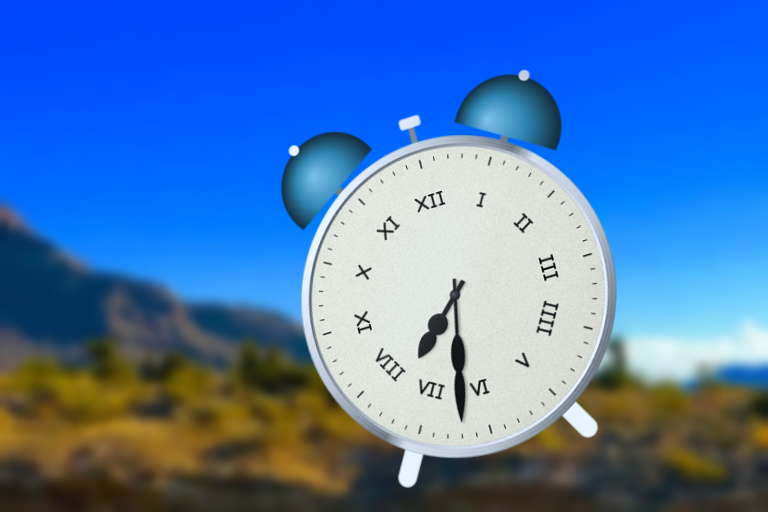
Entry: h=7 m=32
